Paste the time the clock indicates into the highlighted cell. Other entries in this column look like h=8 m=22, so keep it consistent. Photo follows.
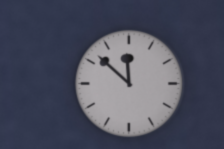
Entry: h=11 m=52
